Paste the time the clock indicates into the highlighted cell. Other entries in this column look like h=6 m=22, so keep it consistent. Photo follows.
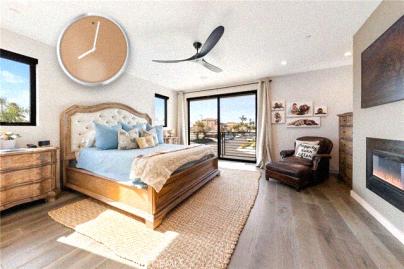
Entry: h=8 m=2
